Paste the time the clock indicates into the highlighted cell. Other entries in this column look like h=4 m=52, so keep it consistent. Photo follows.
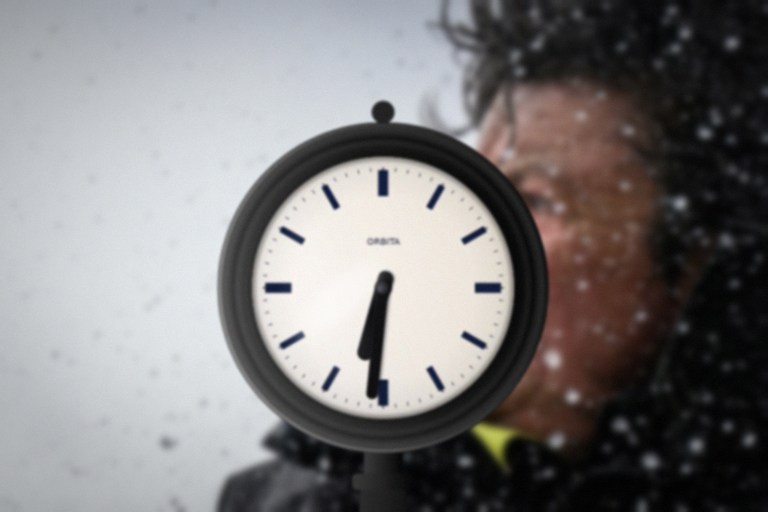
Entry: h=6 m=31
